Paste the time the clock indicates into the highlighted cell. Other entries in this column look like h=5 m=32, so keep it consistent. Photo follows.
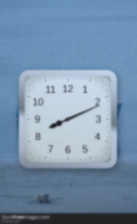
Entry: h=8 m=11
